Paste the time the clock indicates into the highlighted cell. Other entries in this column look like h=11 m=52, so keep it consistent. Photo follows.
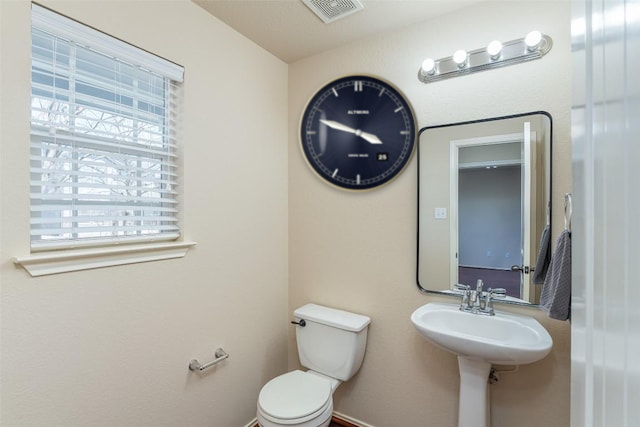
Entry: h=3 m=48
